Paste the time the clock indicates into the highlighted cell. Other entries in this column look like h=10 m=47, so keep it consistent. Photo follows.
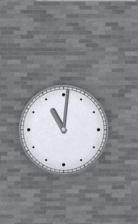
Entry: h=11 m=1
